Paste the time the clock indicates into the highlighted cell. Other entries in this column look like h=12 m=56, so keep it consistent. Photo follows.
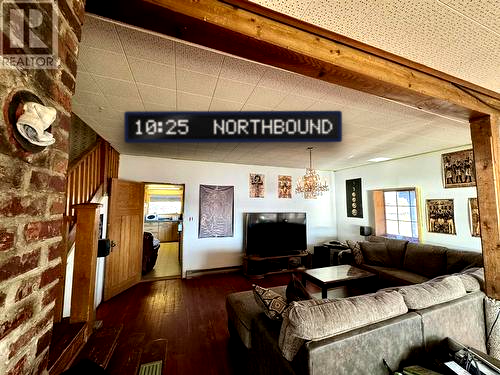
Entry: h=10 m=25
